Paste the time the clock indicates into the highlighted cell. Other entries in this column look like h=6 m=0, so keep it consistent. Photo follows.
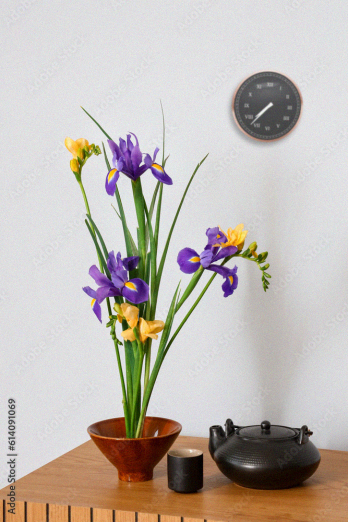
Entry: h=7 m=37
